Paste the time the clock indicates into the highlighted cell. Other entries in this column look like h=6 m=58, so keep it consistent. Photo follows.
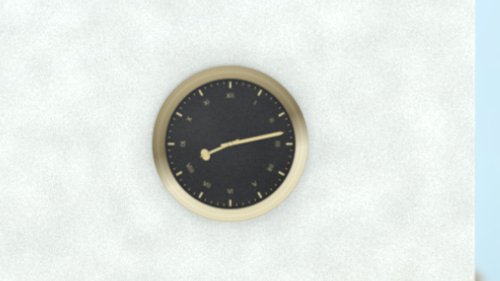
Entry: h=8 m=13
